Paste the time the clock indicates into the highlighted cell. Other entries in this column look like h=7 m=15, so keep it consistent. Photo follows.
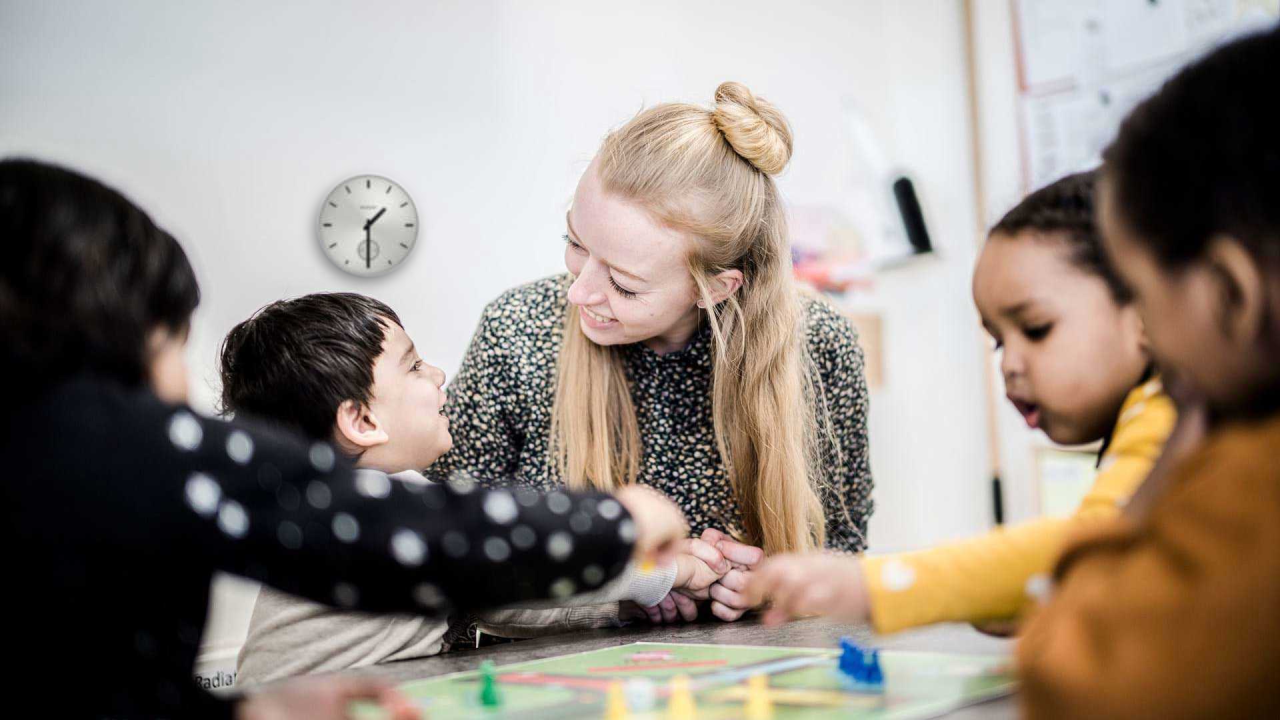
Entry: h=1 m=30
